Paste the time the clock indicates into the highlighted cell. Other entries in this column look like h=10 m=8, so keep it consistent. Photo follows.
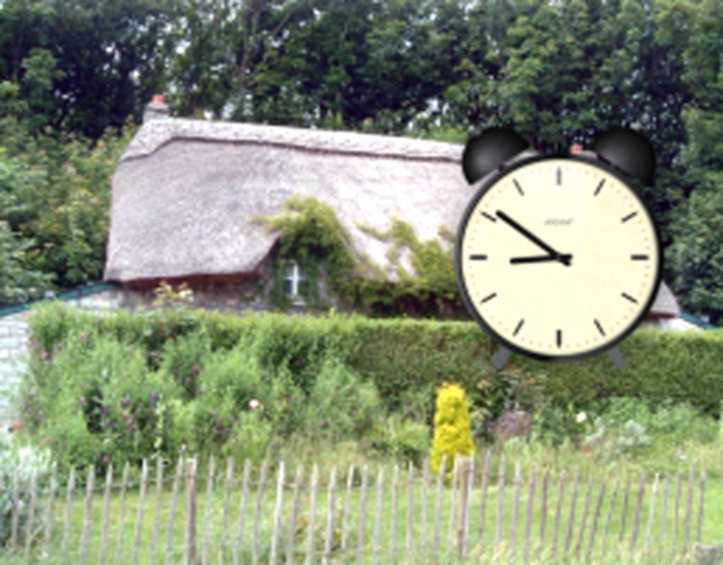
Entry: h=8 m=51
